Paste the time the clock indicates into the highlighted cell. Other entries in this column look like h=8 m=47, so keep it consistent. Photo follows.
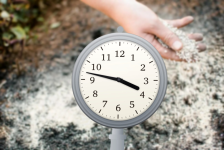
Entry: h=3 m=47
